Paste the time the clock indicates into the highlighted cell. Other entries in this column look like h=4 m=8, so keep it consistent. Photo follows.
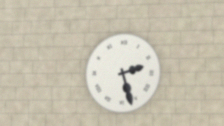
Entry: h=2 m=27
